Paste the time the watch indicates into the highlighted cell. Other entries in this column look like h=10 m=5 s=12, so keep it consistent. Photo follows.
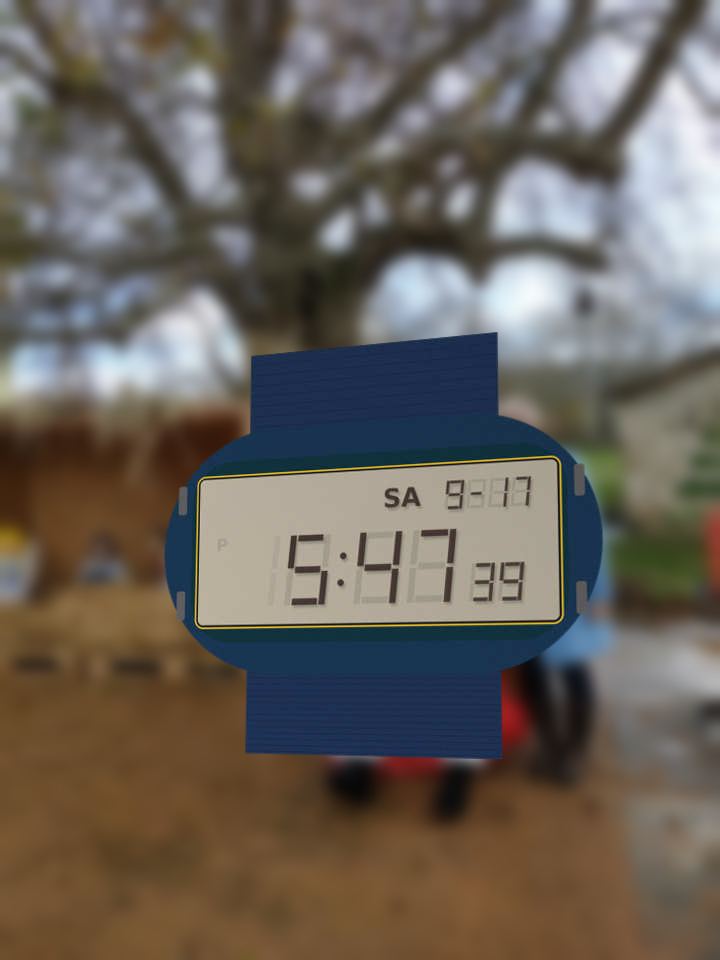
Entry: h=5 m=47 s=39
